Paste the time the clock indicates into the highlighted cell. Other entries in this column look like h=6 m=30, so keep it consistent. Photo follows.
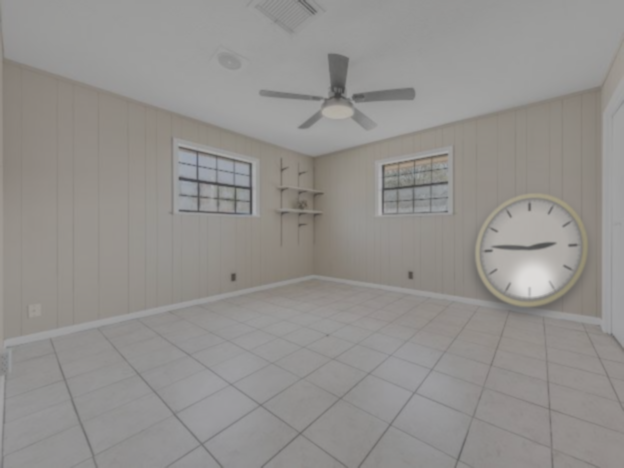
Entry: h=2 m=46
